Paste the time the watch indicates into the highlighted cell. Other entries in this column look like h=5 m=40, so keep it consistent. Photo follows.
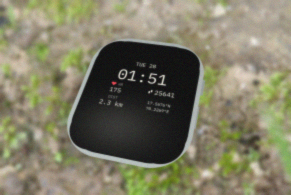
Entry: h=1 m=51
